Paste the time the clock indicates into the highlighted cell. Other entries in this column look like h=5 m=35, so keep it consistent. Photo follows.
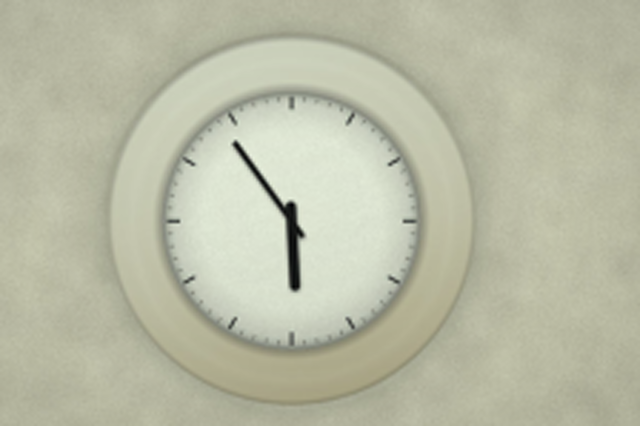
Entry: h=5 m=54
